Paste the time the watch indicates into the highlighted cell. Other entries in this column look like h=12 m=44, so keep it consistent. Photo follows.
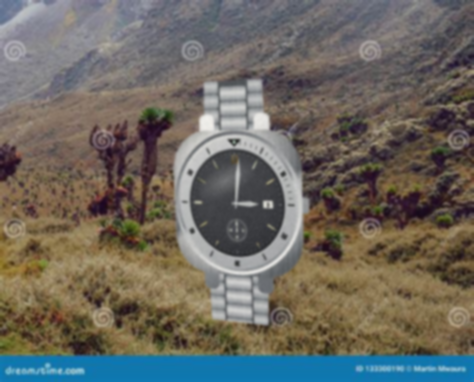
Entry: h=3 m=1
